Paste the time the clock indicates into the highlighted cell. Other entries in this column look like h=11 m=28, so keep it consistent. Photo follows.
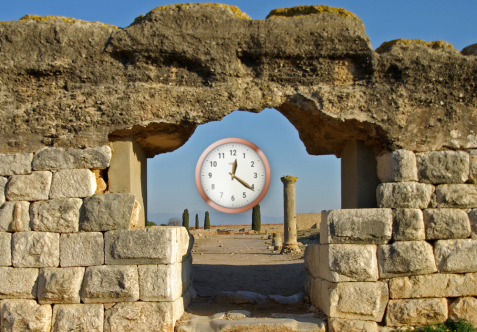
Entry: h=12 m=21
